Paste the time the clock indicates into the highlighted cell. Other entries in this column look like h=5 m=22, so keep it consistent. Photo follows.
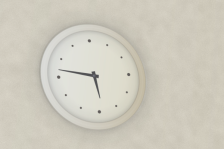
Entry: h=5 m=47
